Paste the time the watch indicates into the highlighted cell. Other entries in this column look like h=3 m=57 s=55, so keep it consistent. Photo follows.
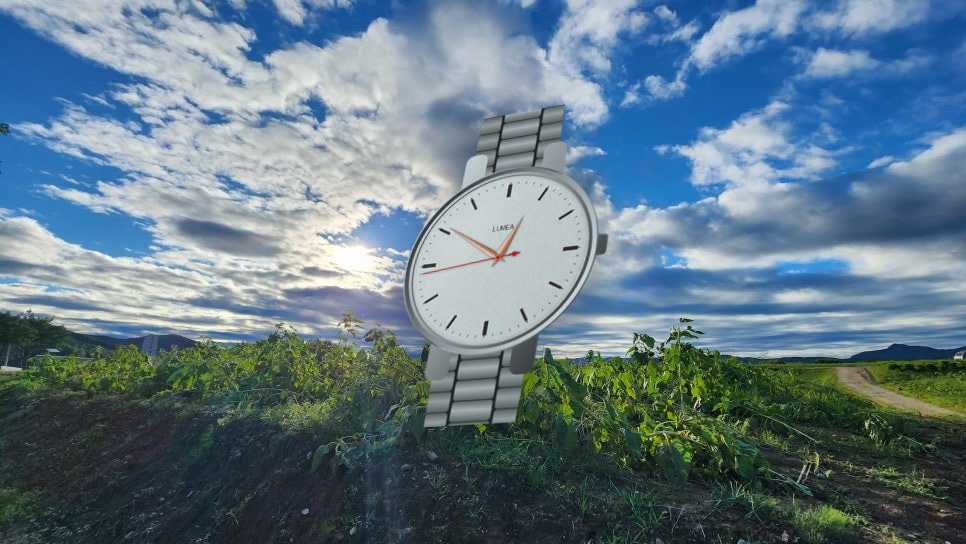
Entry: h=12 m=50 s=44
